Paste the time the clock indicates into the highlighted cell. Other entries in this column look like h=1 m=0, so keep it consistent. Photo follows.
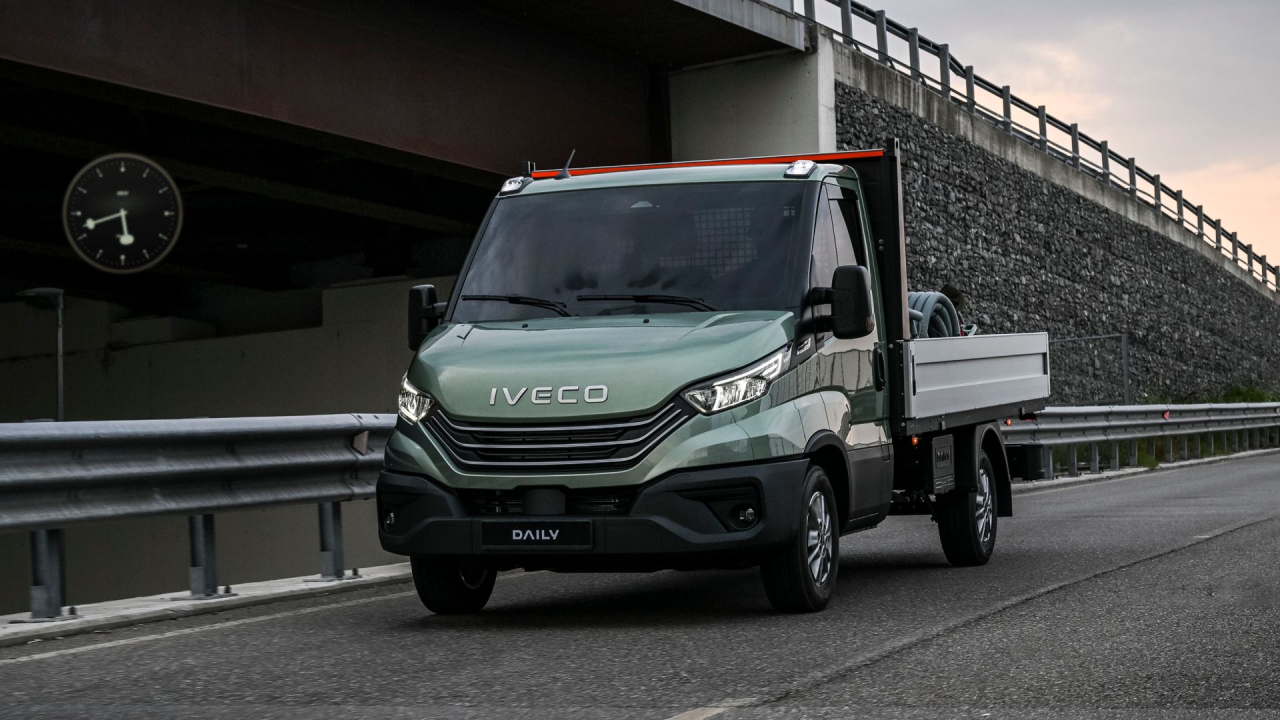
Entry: h=5 m=42
